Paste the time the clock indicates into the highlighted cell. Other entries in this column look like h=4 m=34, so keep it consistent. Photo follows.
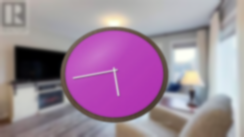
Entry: h=5 m=43
